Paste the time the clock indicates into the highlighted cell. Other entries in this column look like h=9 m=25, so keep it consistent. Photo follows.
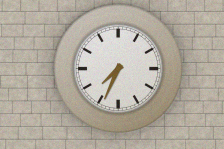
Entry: h=7 m=34
